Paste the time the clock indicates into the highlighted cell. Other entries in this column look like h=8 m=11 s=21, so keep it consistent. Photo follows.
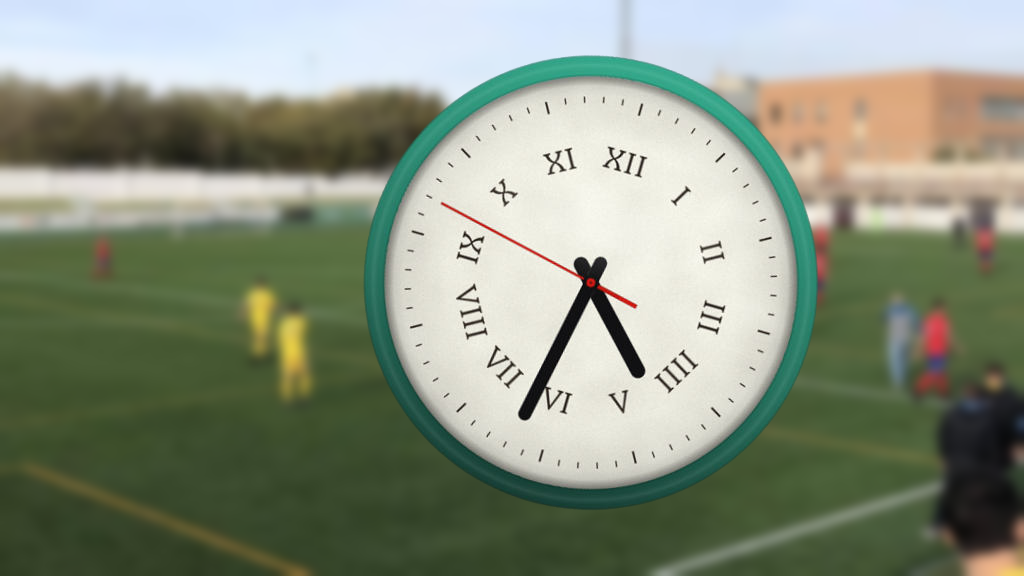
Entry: h=4 m=31 s=47
